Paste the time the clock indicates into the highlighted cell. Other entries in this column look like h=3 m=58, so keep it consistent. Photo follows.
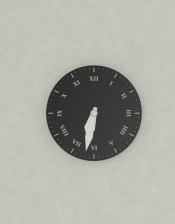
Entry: h=6 m=32
